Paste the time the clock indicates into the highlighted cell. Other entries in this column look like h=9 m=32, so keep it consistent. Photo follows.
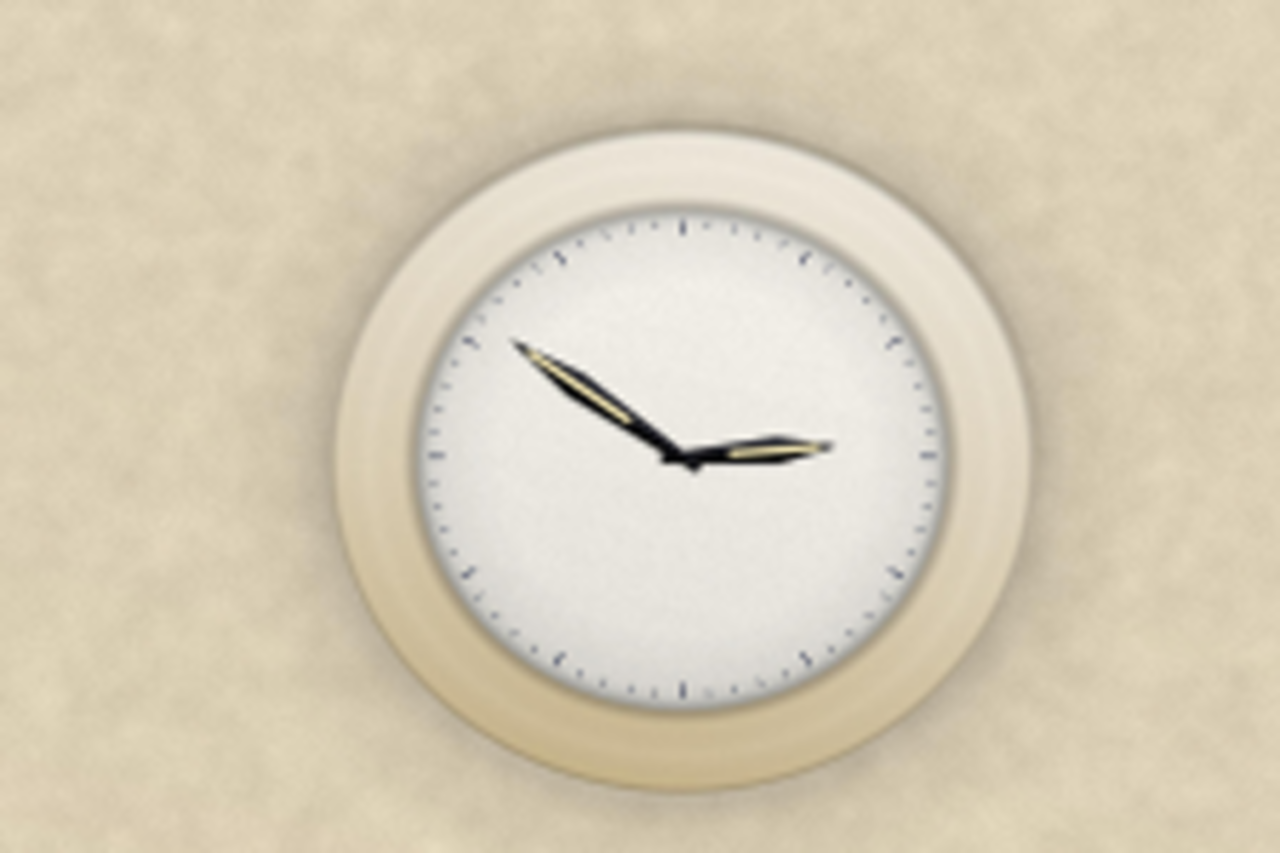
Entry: h=2 m=51
